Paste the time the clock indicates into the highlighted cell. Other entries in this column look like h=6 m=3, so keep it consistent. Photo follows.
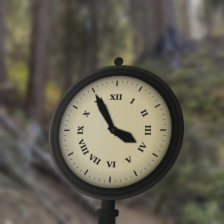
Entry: h=3 m=55
